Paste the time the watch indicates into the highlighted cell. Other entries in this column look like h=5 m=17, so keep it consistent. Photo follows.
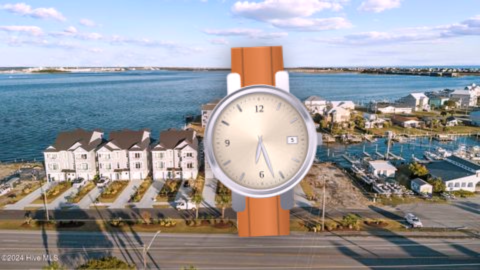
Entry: h=6 m=27
